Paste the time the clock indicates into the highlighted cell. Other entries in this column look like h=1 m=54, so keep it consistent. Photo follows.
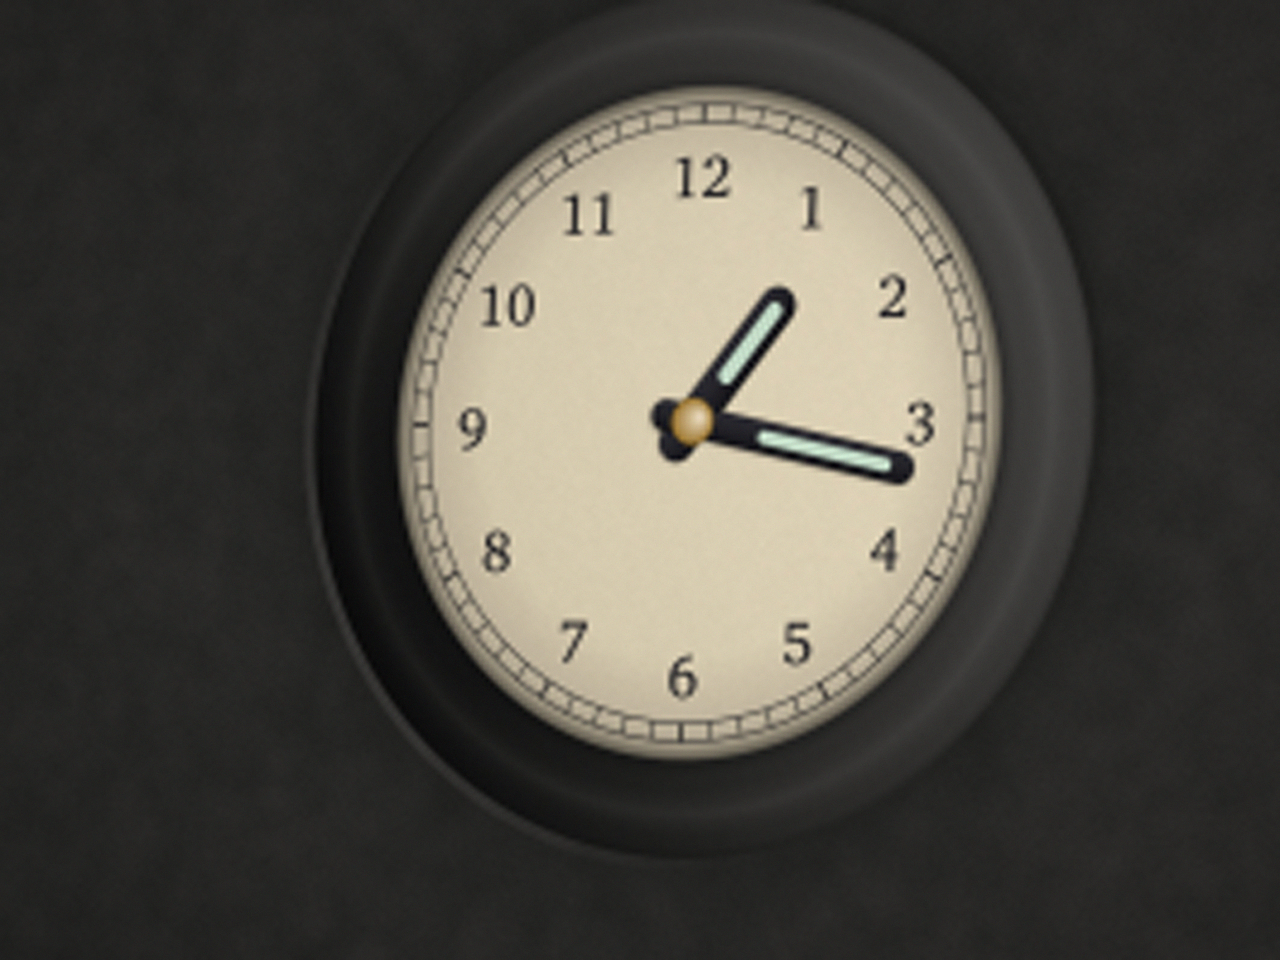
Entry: h=1 m=17
